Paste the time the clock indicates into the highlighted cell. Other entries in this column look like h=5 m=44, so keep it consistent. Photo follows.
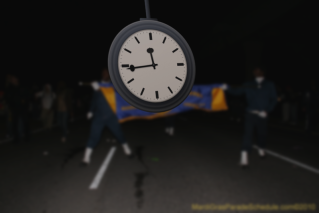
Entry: h=11 m=44
